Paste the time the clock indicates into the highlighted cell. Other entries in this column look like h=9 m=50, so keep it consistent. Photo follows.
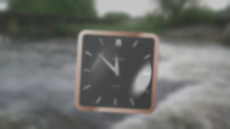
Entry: h=11 m=52
